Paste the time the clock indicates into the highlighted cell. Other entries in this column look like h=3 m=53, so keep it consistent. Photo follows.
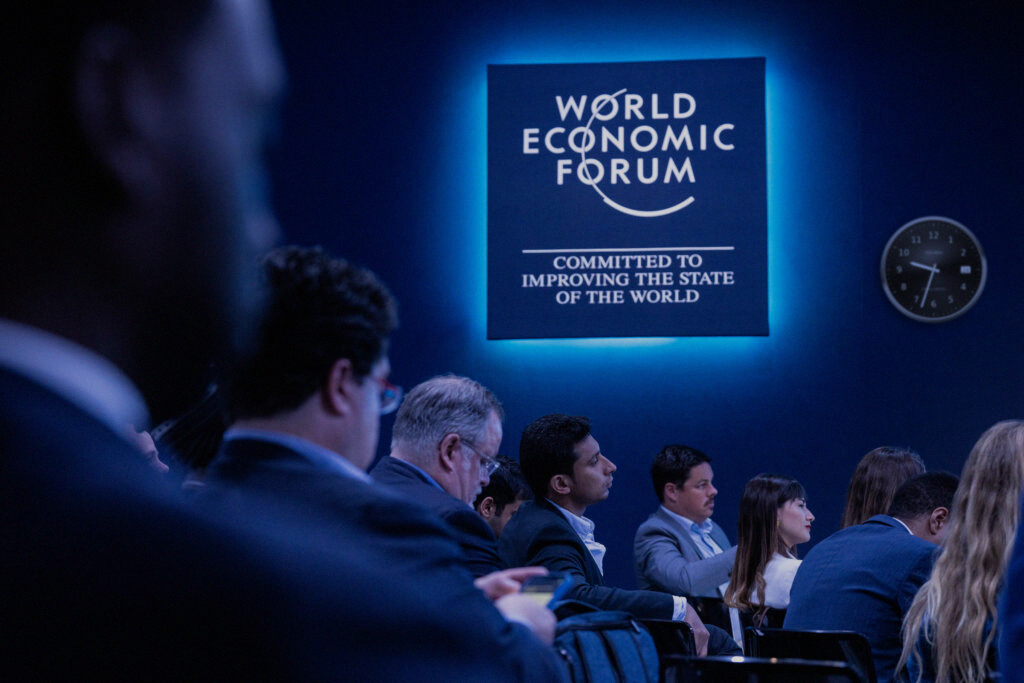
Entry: h=9 m=33
